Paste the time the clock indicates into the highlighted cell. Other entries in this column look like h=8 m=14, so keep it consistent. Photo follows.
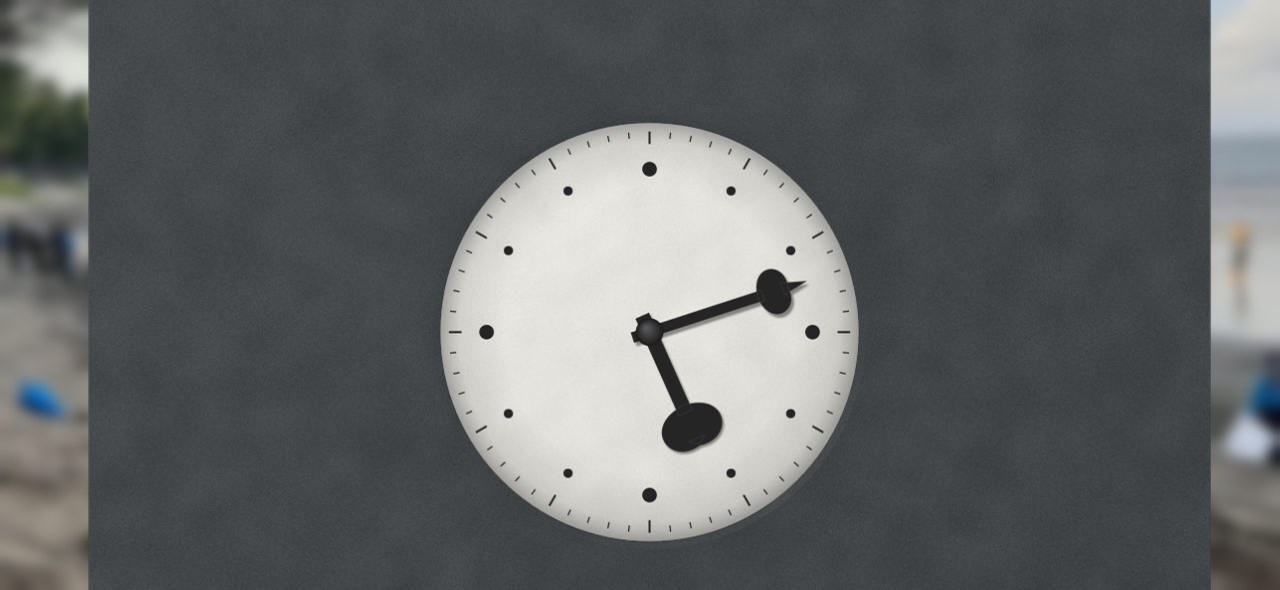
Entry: h=5 m=12
